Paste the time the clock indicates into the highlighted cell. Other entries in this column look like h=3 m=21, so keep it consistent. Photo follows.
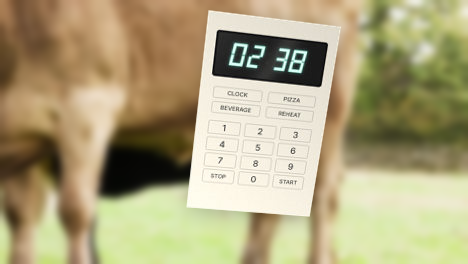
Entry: h=2 m=38
